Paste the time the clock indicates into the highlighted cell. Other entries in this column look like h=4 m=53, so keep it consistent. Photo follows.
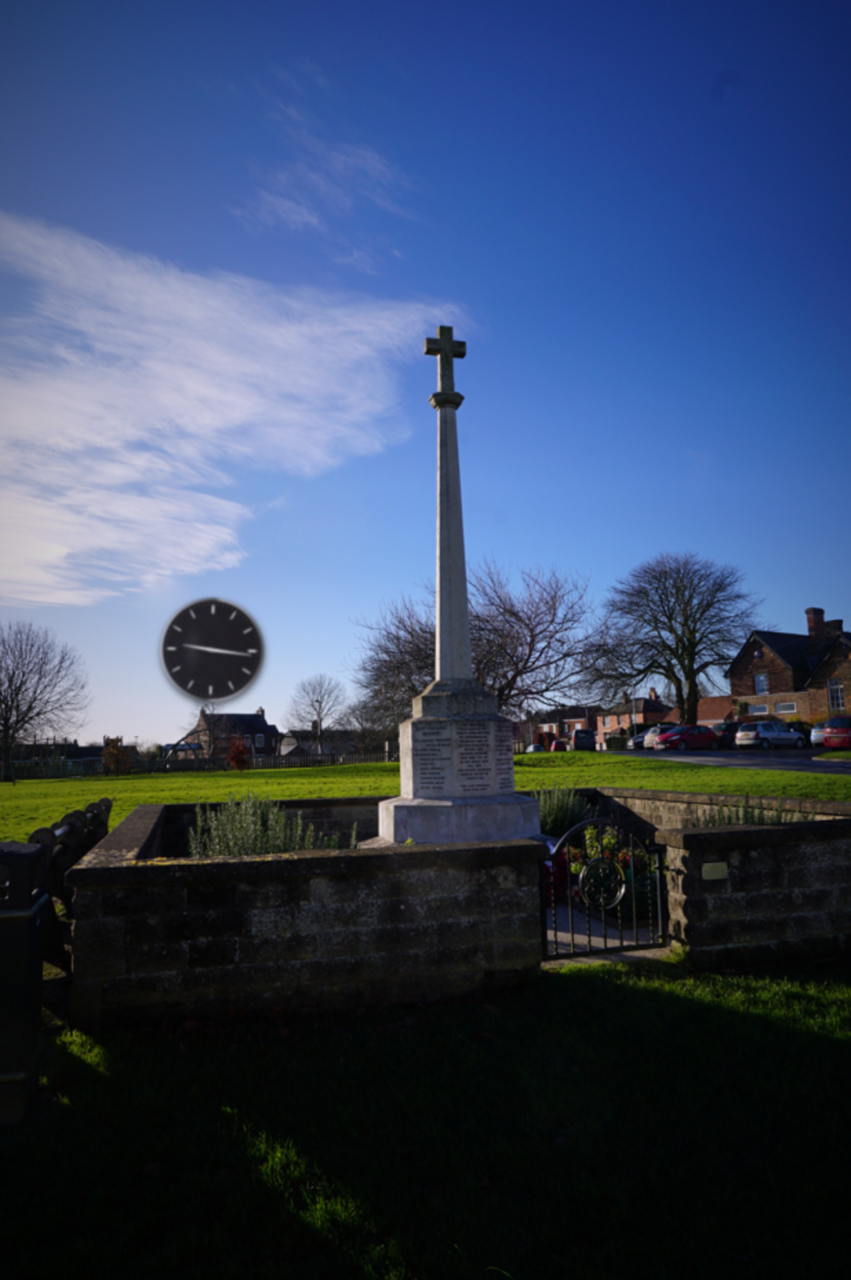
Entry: h=9 m=16
